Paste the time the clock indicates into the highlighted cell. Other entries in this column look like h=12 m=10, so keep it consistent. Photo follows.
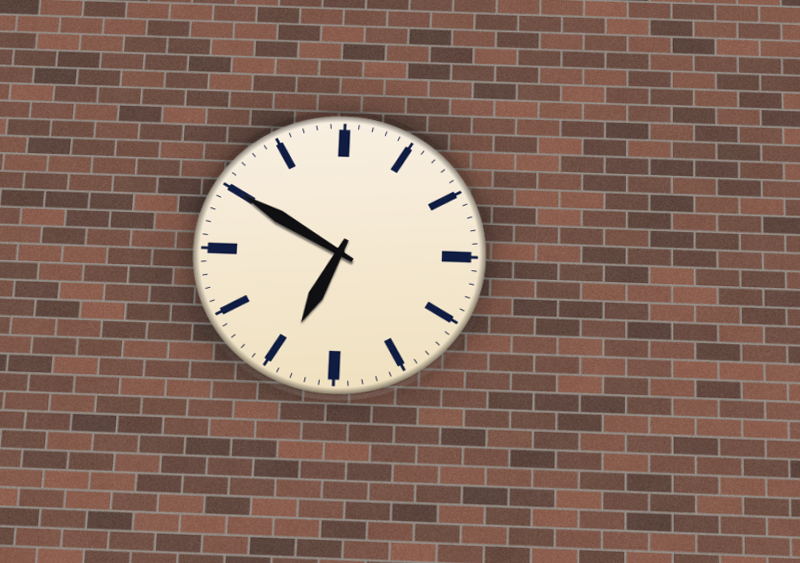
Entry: h=6 m=50
